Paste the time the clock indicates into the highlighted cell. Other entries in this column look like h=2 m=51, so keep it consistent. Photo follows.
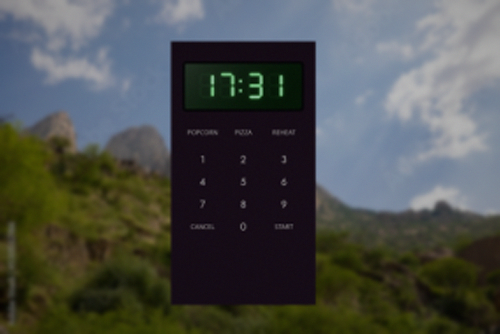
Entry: h=17 m=31
